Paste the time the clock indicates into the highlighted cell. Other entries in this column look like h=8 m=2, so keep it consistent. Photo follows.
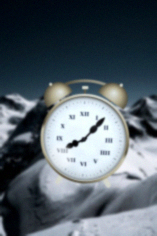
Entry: h=8 m=7
